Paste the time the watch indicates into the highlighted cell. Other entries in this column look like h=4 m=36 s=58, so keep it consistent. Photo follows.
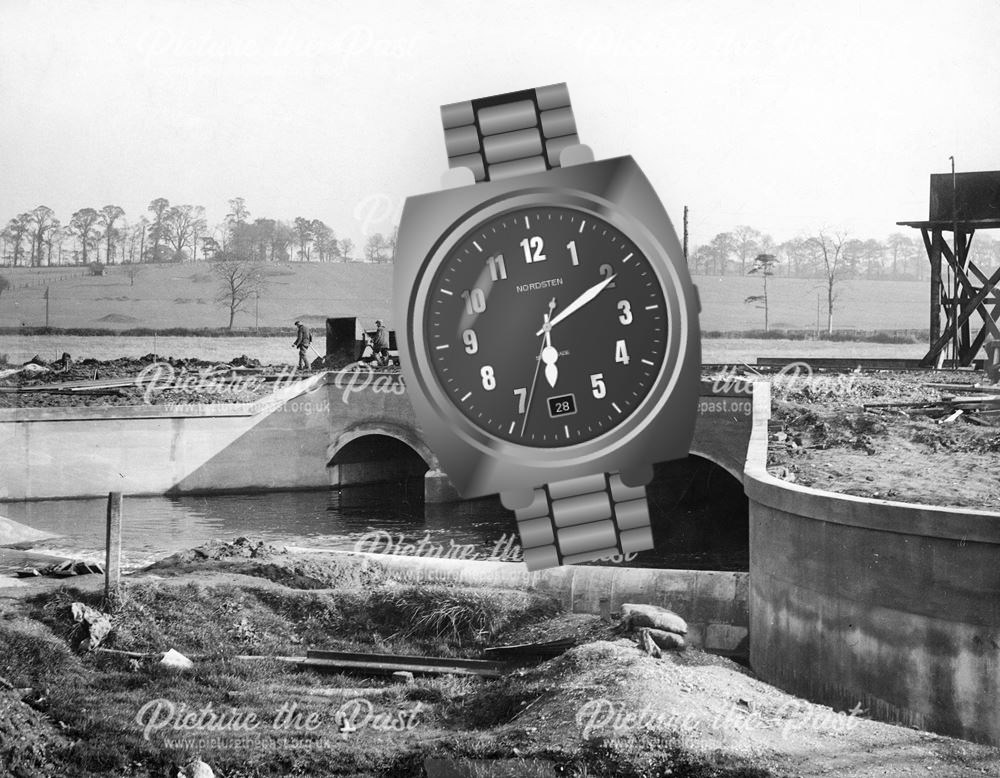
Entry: h=6 m=10 s=34
